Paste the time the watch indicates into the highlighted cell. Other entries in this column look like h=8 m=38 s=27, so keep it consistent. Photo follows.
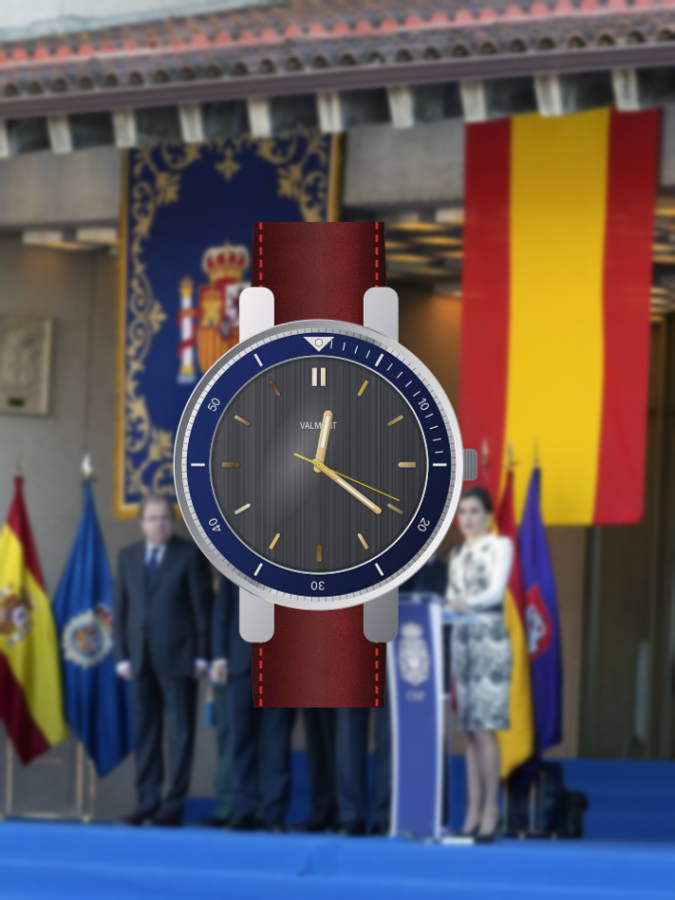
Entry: h=12 m=21 s=19
